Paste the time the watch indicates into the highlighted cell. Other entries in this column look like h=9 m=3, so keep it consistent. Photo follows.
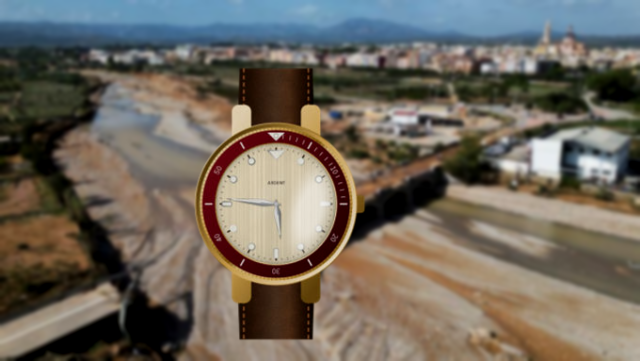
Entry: h=5 m=46
